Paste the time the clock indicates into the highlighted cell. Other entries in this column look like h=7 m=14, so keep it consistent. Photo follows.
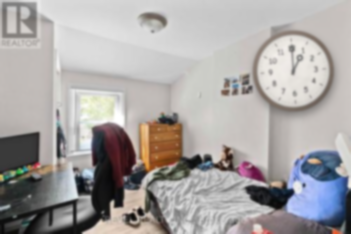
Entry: h=1 m=0
